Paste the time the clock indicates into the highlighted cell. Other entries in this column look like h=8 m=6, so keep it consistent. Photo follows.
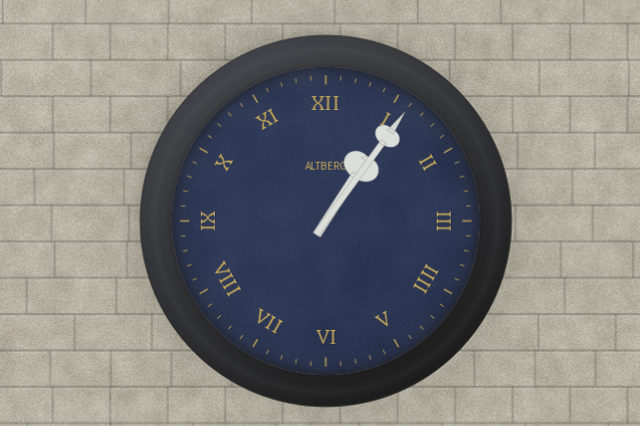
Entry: h=1 m=6
